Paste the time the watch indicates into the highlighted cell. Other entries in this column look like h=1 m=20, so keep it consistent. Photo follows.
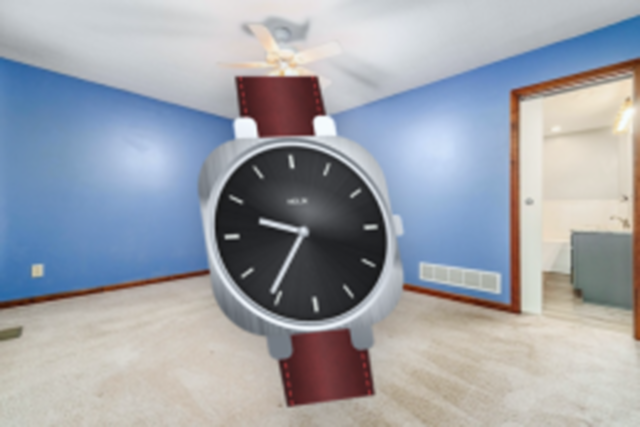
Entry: h=9 m=36
